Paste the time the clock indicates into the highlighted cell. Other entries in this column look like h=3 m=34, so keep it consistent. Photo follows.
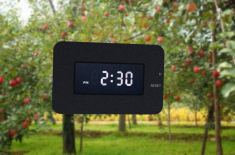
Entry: h=2 m=30
